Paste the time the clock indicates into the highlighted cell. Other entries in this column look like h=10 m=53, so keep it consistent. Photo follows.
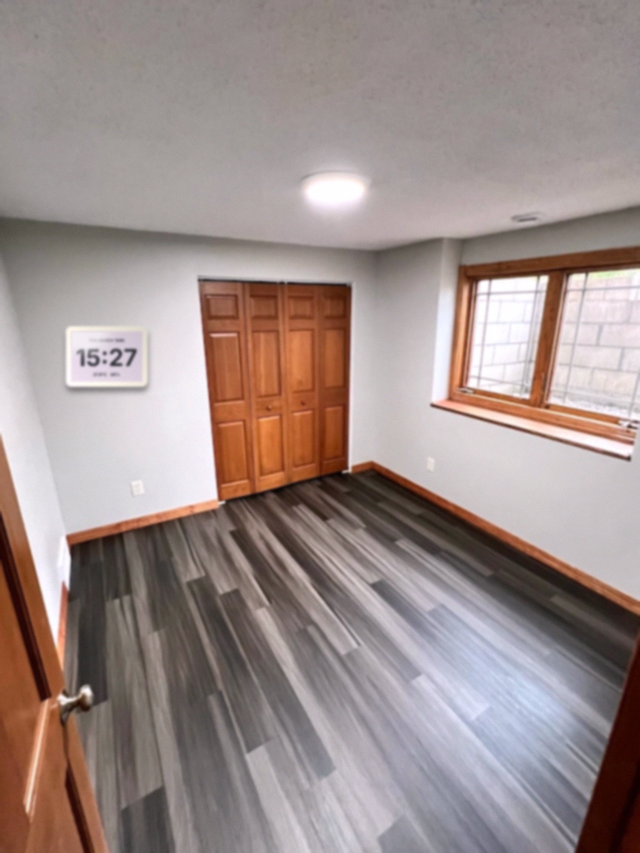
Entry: h=15 m=27
